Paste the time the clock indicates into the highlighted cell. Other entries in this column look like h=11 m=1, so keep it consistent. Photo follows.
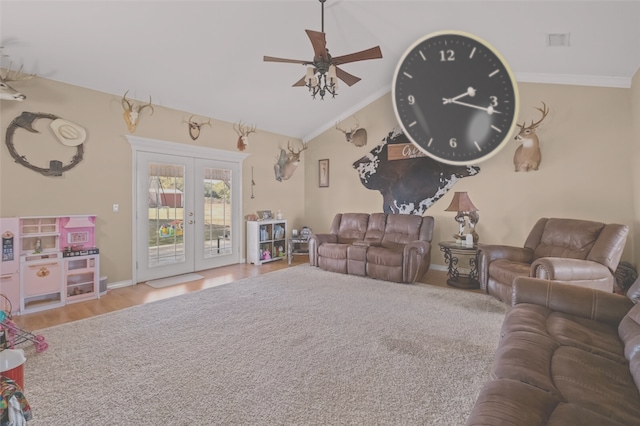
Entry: h=2 m=17
